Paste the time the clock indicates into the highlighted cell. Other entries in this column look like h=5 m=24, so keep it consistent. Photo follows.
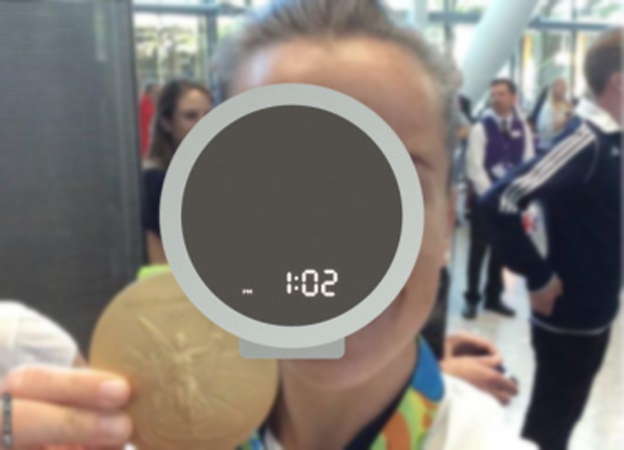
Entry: h=1 m=2
